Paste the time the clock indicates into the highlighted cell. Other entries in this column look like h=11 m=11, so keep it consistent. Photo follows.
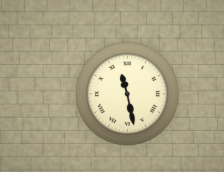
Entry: h=11 m=28
